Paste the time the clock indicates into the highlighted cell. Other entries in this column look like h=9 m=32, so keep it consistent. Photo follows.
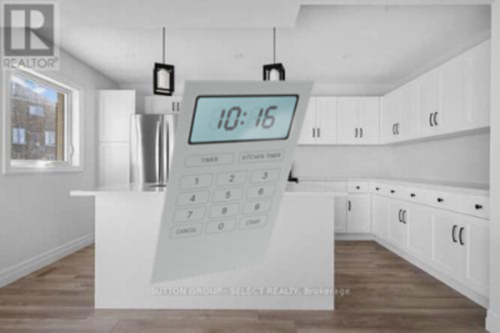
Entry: h=10 m=16
